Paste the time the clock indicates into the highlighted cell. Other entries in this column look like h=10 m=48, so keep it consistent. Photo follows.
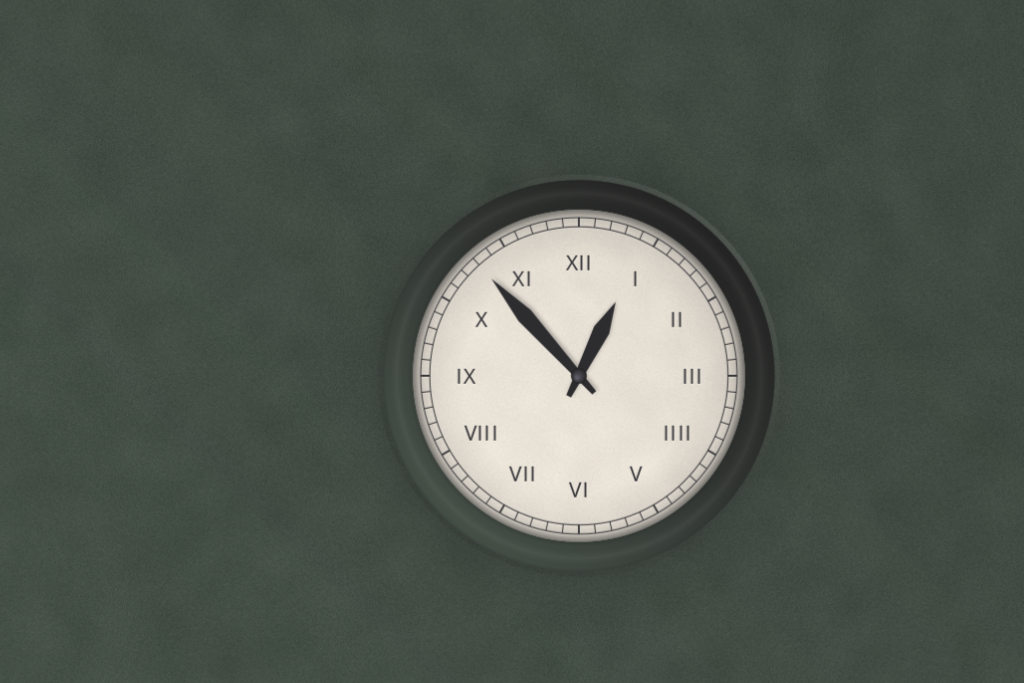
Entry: h=12 m=53
